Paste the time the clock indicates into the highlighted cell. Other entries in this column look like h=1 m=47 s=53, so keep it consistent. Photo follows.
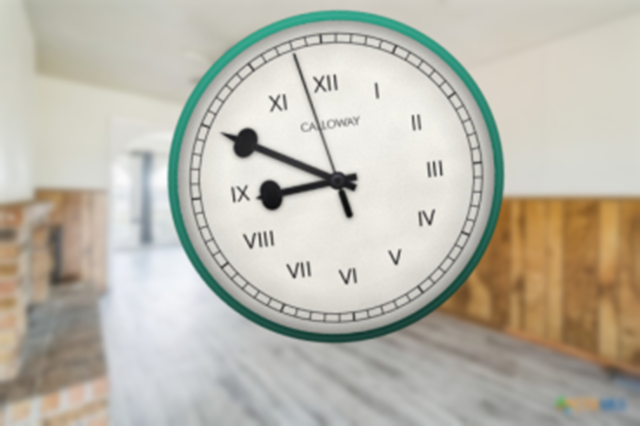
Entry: h=8 m=49 s=58
